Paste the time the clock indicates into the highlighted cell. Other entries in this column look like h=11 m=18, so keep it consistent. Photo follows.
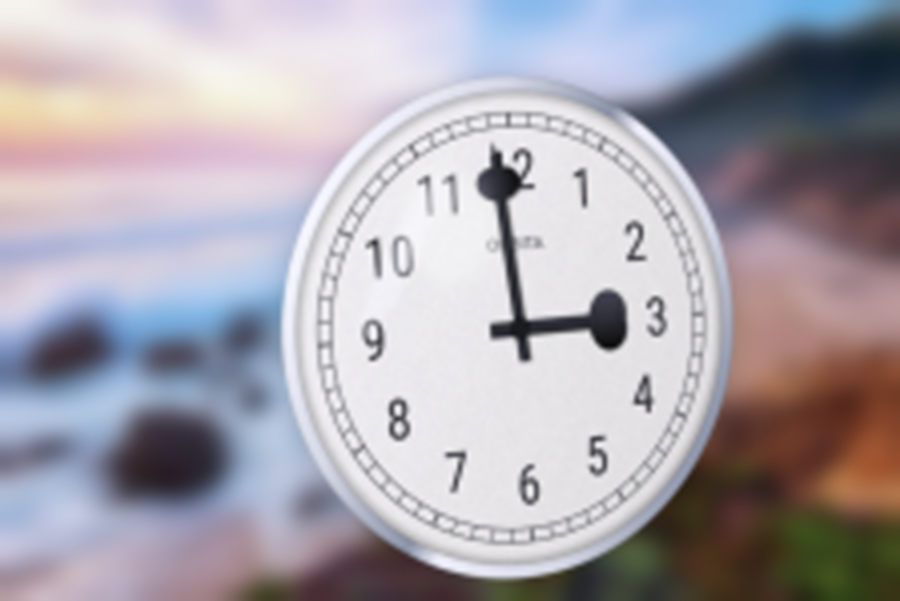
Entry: h=2 m=59
